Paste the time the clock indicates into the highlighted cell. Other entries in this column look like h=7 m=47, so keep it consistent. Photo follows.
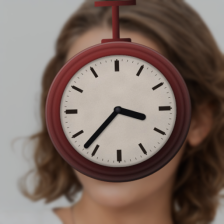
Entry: h=3 m=37
